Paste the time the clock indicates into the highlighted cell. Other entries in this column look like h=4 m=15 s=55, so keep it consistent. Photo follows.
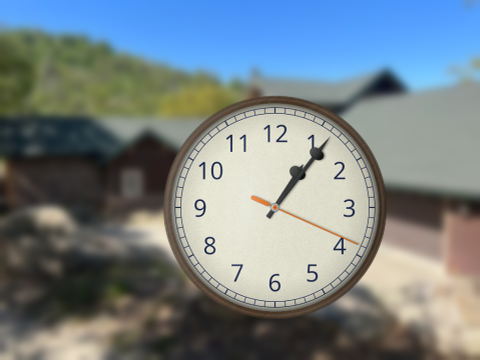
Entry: h=1 m=6 s=19
